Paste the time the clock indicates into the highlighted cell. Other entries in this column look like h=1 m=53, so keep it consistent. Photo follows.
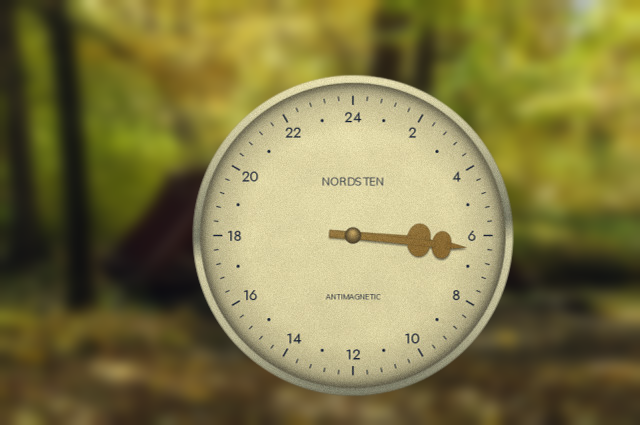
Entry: h=6 m=16
